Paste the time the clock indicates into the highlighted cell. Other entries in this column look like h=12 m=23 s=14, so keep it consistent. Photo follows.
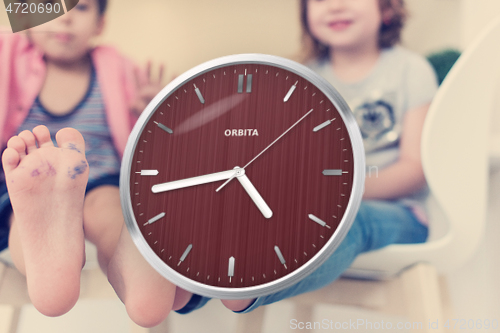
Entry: h=4 m=43 s=8
